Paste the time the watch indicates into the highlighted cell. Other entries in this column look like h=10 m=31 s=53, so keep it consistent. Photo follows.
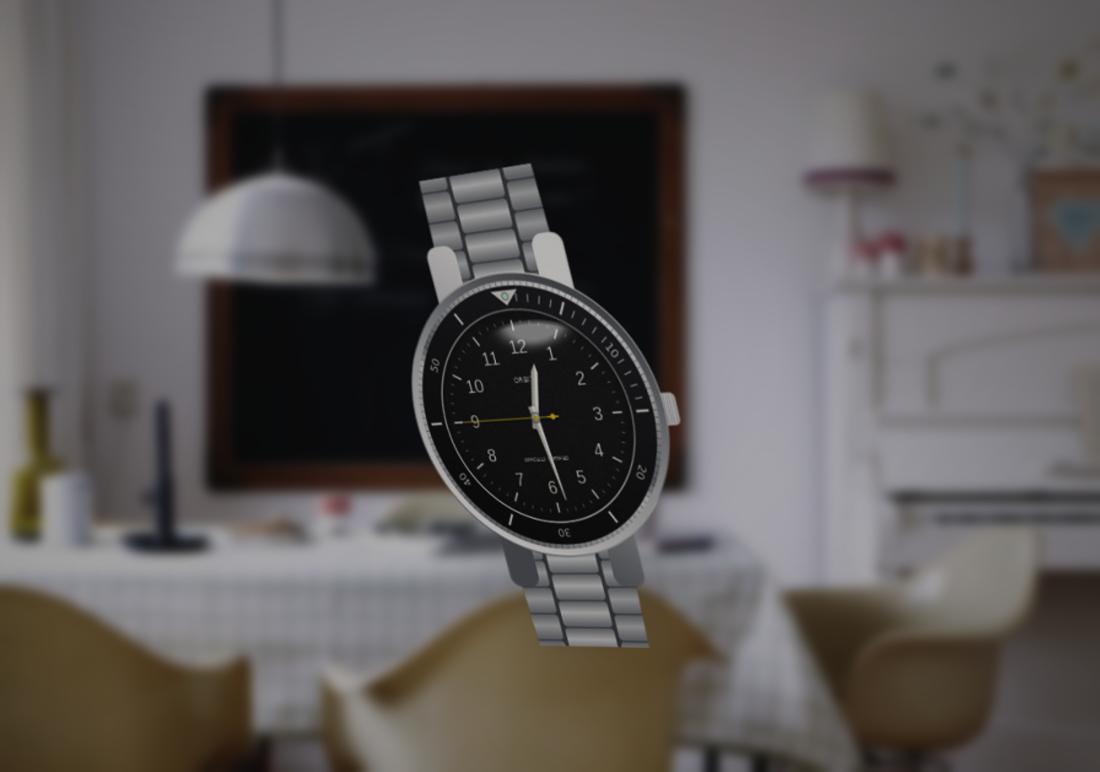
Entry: h=12 m=28 s=45
